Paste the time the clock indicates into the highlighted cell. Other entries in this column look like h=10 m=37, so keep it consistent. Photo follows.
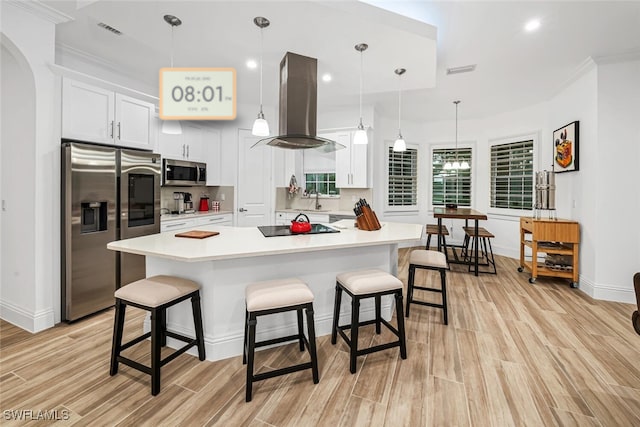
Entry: h=8 m=1
